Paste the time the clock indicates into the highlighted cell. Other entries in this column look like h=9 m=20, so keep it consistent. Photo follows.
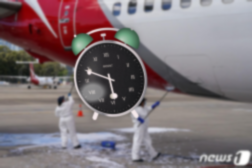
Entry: h=5 m=49
